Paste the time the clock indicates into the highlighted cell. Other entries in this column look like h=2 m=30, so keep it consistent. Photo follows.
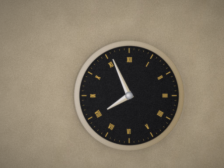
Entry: h=7 m=56
